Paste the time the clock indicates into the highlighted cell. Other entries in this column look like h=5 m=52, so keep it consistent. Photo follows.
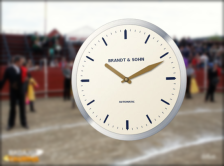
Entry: h=10 m=11
